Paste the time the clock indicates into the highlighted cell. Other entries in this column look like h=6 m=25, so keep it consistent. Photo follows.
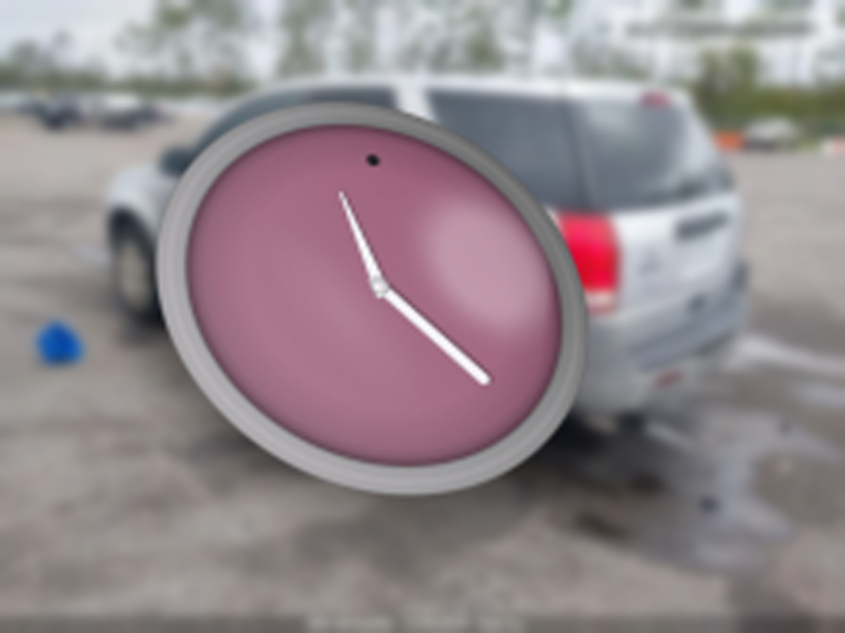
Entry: h=11 m=22
